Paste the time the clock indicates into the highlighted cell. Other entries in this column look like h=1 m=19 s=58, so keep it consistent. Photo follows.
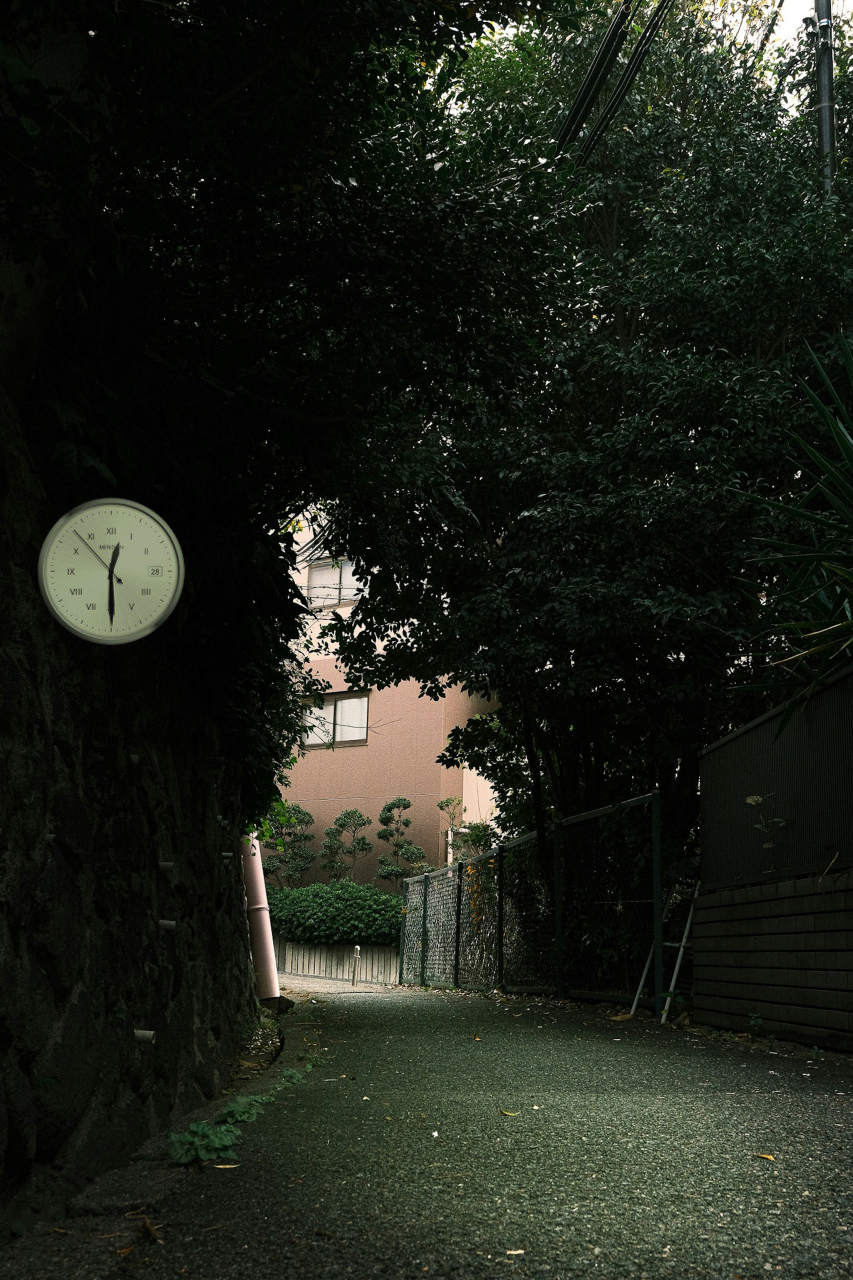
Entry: h=12 m=29 s=53
